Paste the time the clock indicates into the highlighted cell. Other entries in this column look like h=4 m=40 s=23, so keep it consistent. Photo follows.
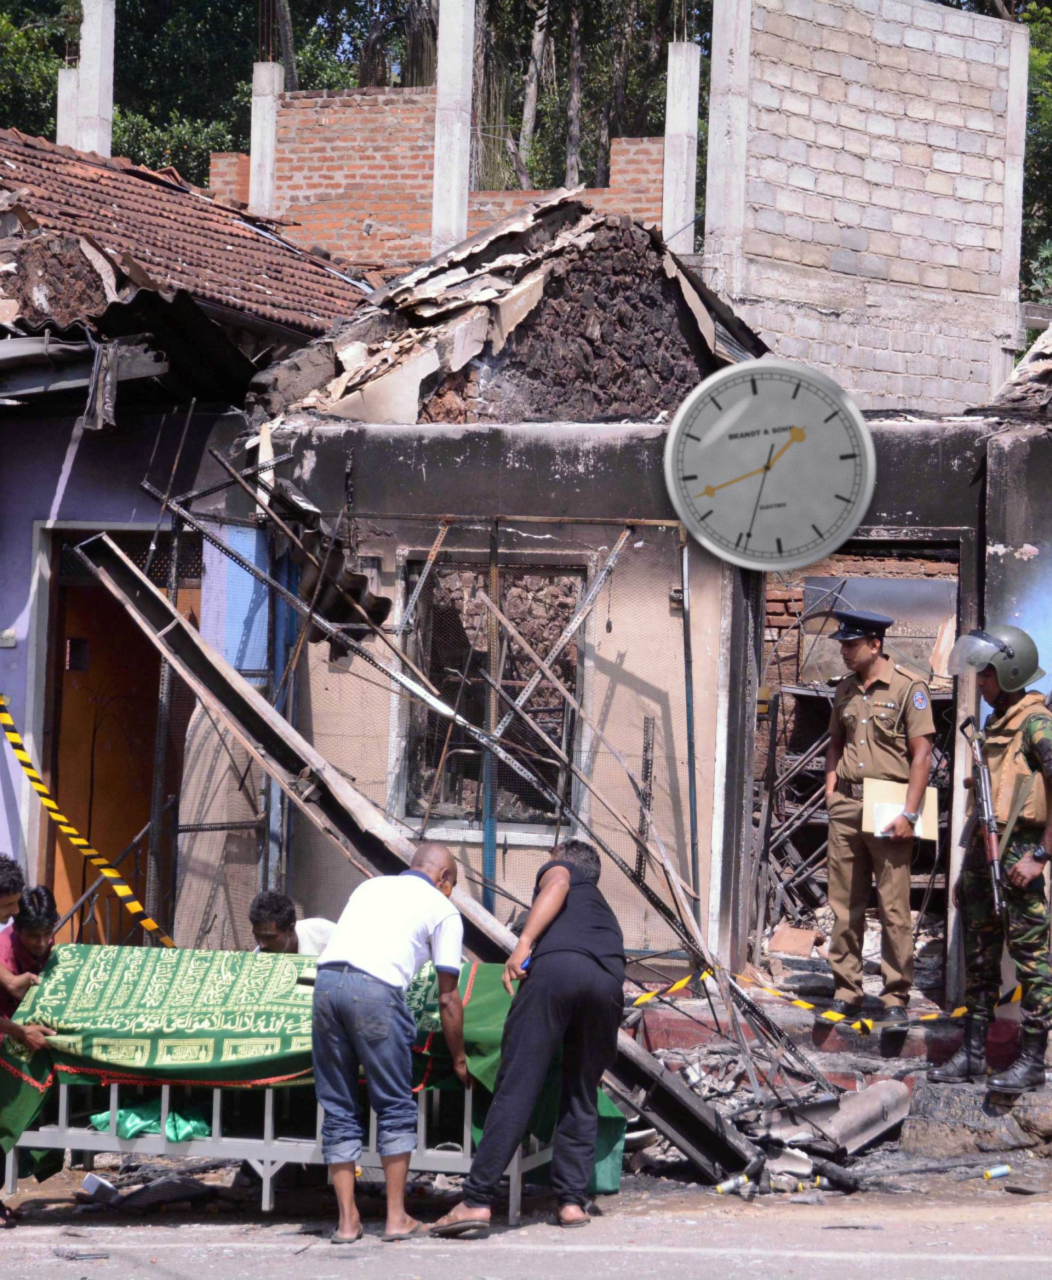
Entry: h=1 m=42 s=34
